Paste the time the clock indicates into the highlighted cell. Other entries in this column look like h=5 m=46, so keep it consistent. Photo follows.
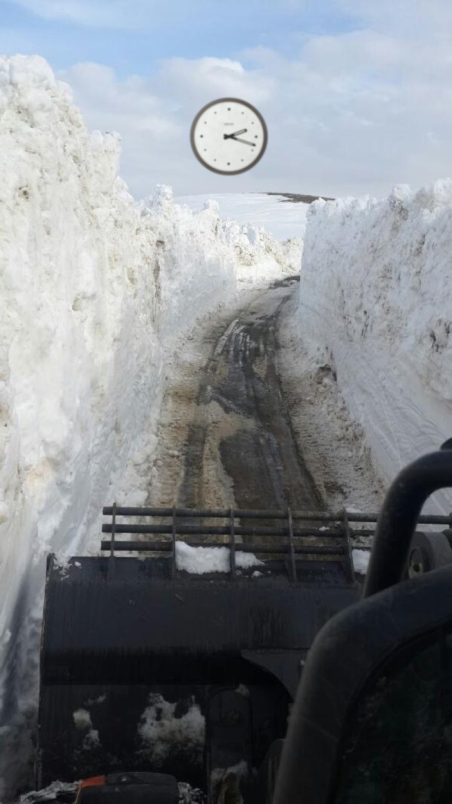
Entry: h=2 m=18
